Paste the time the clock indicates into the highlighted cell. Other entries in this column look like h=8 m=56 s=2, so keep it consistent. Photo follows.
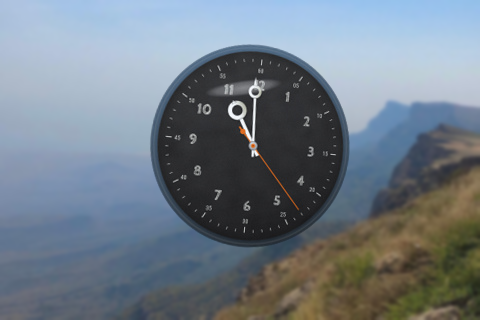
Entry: h=10 m=59 s=23
